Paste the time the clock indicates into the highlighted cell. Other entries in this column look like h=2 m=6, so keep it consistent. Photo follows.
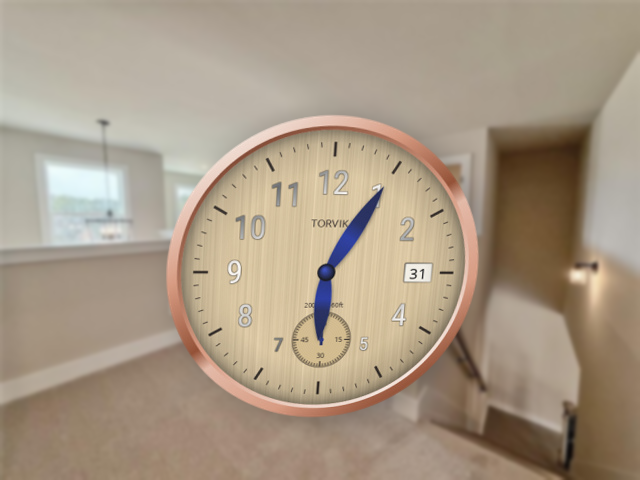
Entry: h=6 m=5
